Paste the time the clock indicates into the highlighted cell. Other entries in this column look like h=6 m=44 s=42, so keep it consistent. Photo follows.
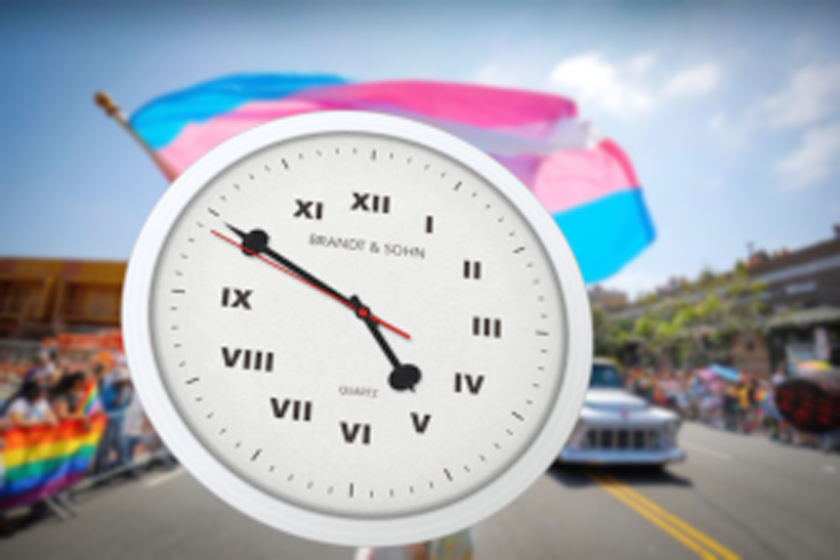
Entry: h=4 m=49 s=49
